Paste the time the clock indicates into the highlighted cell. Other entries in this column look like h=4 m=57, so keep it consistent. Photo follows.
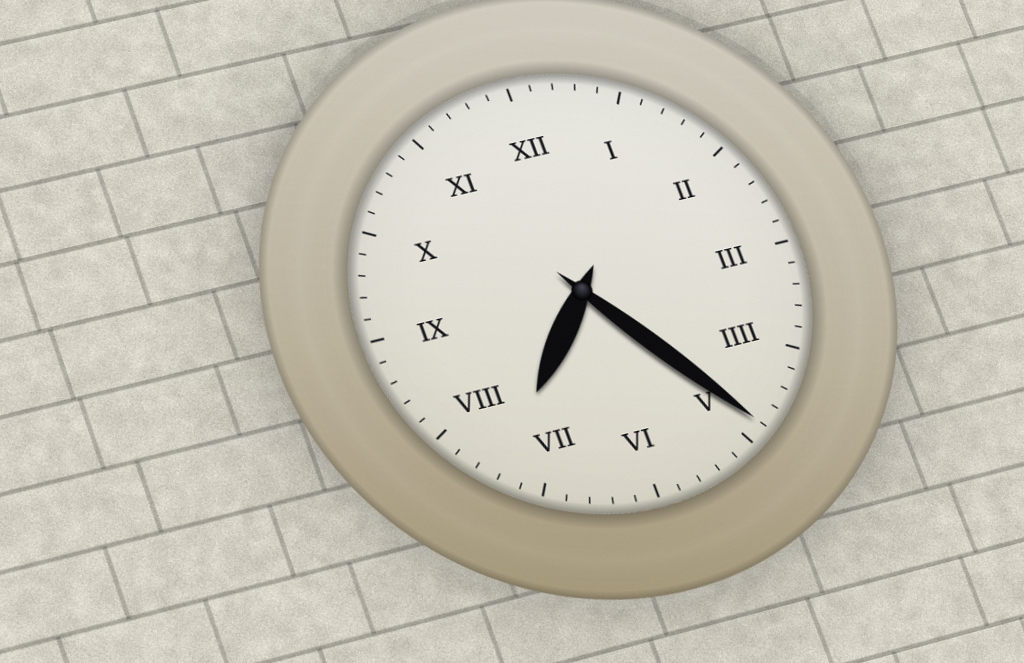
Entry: h=7 m=24
